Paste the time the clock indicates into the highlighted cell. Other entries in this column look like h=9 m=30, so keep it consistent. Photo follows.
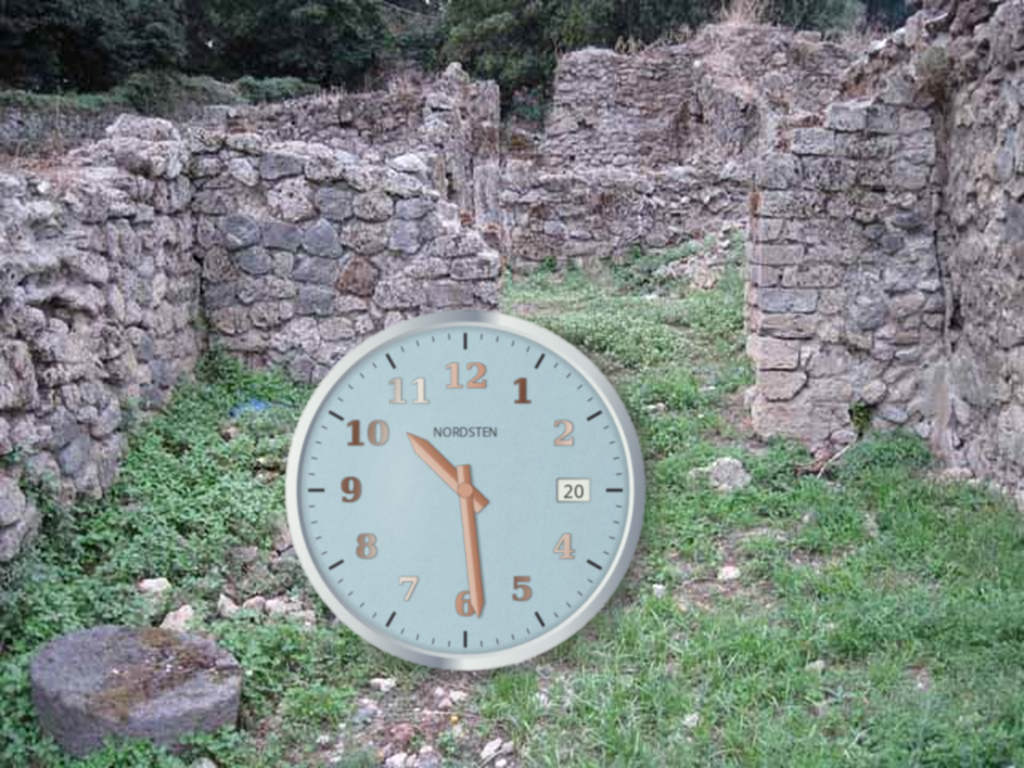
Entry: h=10 m=29
